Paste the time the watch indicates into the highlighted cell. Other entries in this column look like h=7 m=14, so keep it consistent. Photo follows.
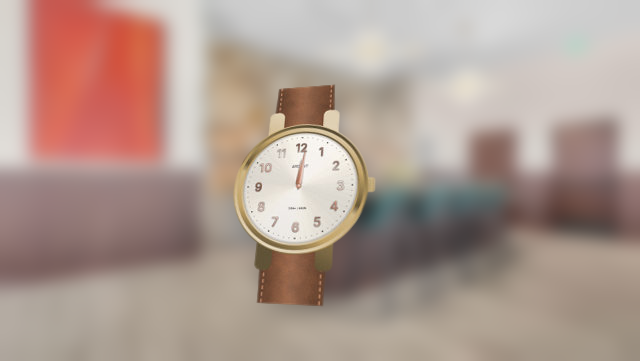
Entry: h=12 m=1
